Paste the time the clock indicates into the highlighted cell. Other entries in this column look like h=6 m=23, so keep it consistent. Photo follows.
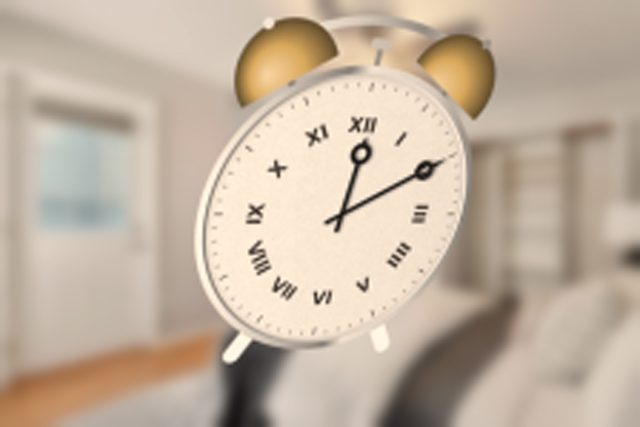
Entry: h=12 m=10
